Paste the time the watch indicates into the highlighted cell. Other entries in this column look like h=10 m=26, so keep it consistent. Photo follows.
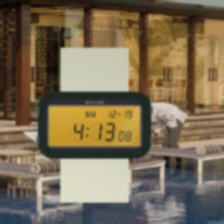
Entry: h=4 m=13
